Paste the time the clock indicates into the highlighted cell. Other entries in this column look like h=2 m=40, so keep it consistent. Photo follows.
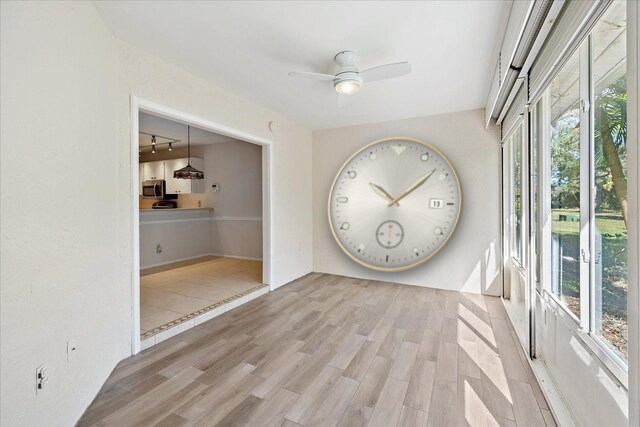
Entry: h=10 m=8
